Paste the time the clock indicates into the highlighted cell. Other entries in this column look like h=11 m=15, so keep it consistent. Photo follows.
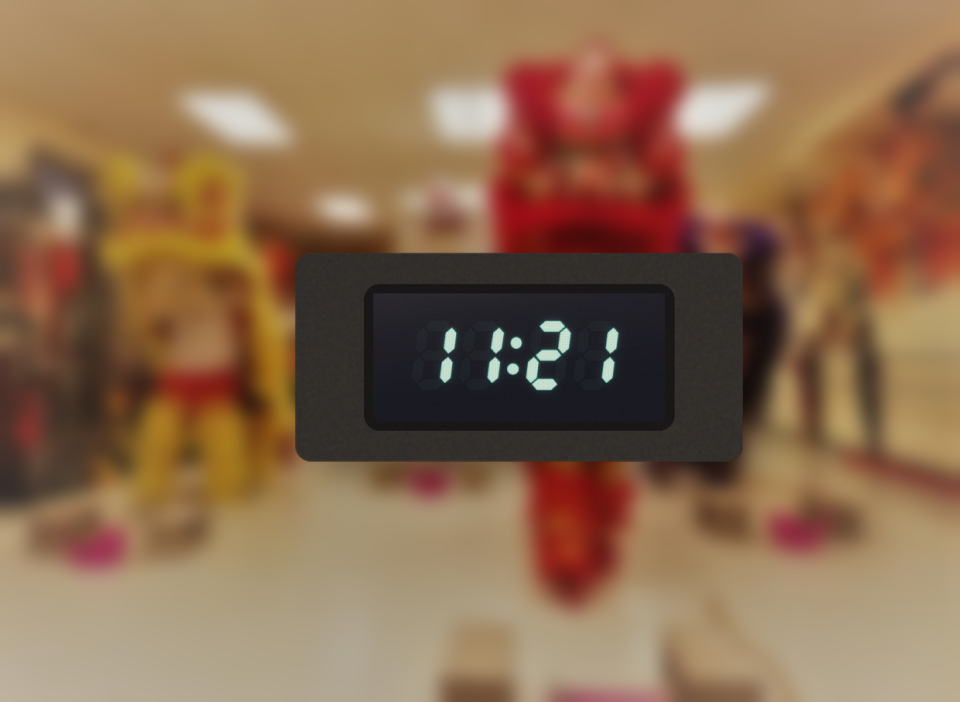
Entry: h=11 m=21
